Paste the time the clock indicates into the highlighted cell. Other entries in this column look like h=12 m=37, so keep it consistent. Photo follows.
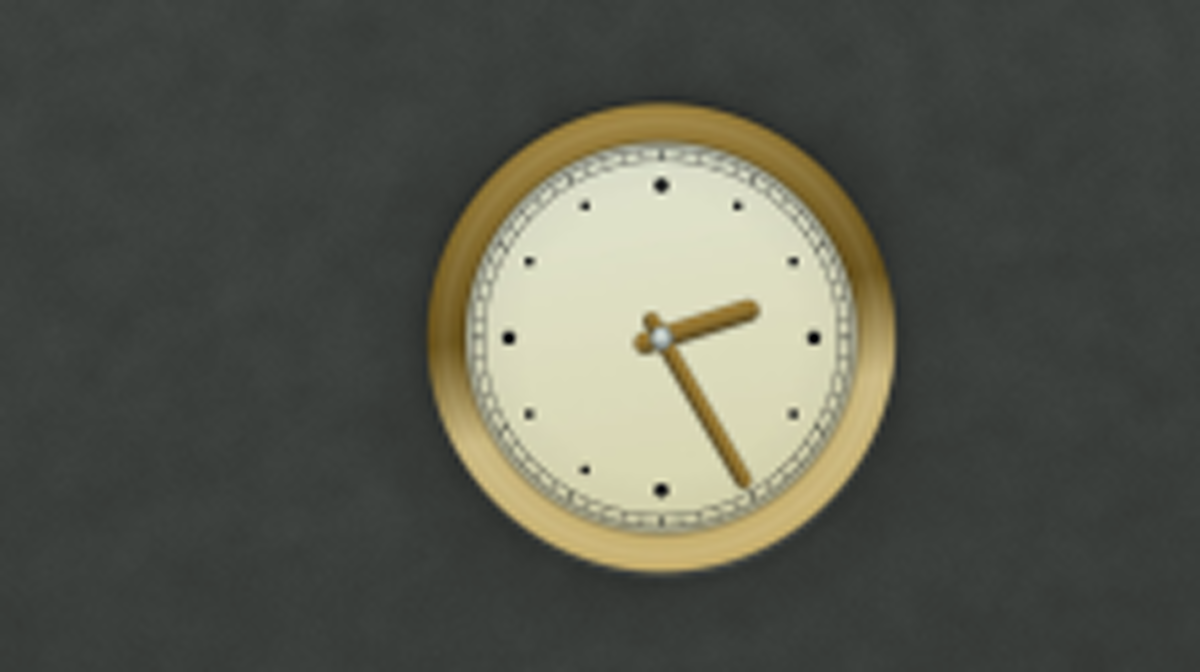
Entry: h=2 m=25
